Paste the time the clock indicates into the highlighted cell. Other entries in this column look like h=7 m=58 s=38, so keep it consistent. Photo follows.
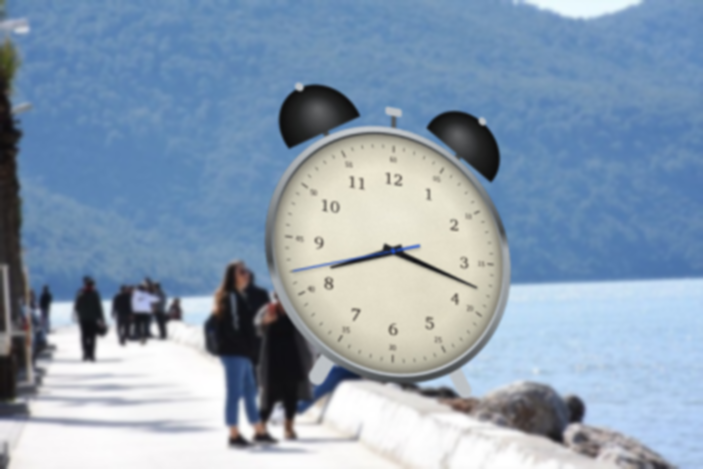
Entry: h=8 m=17 s=42
